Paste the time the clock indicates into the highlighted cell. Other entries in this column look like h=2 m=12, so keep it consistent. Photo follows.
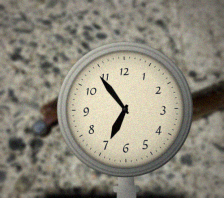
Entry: h=6 m=54
